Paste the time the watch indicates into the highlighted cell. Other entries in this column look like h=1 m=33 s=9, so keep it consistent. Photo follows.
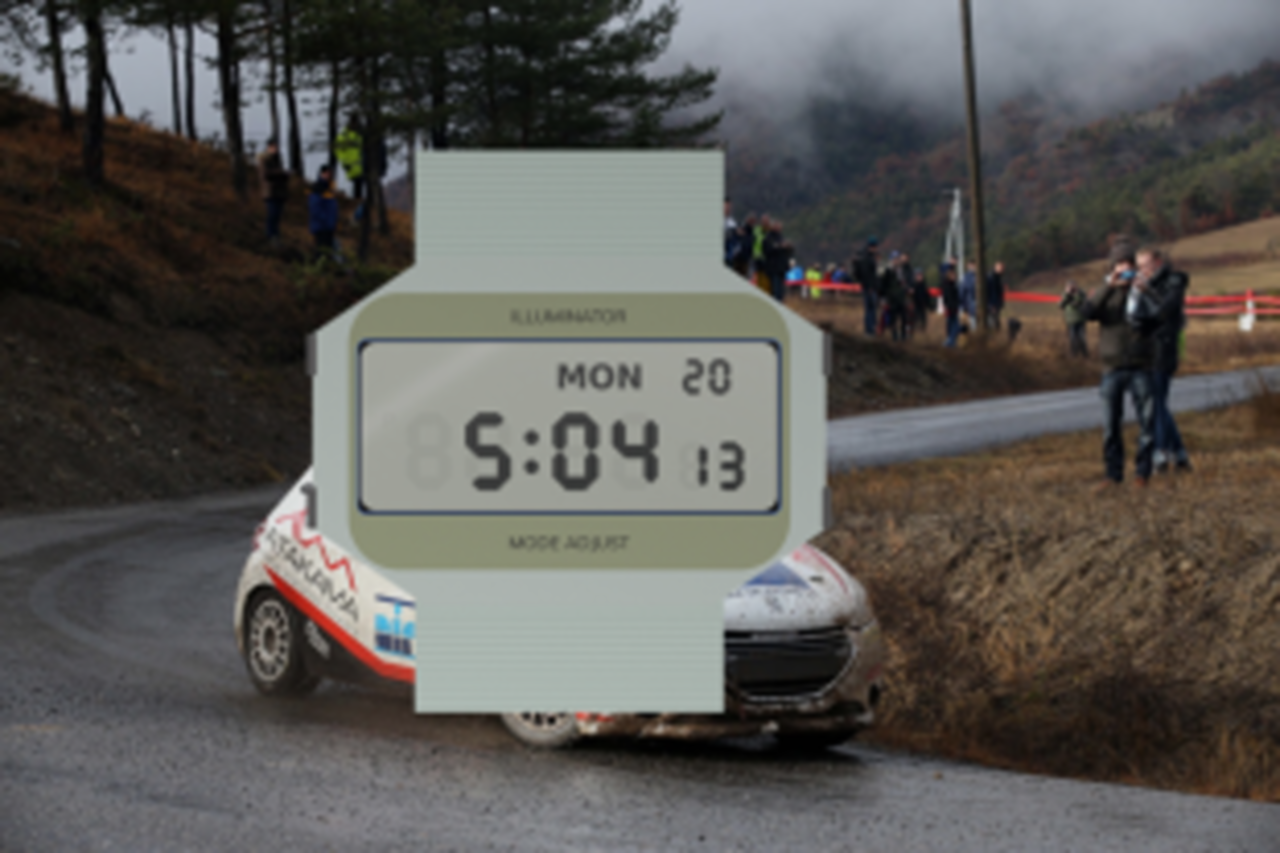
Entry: h=5 m=4 s=13
